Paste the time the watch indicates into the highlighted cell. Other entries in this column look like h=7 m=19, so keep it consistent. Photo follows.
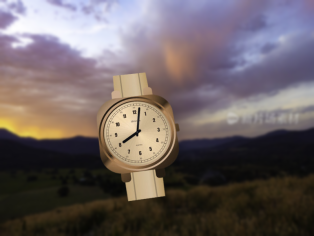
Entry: h=8 m=2
